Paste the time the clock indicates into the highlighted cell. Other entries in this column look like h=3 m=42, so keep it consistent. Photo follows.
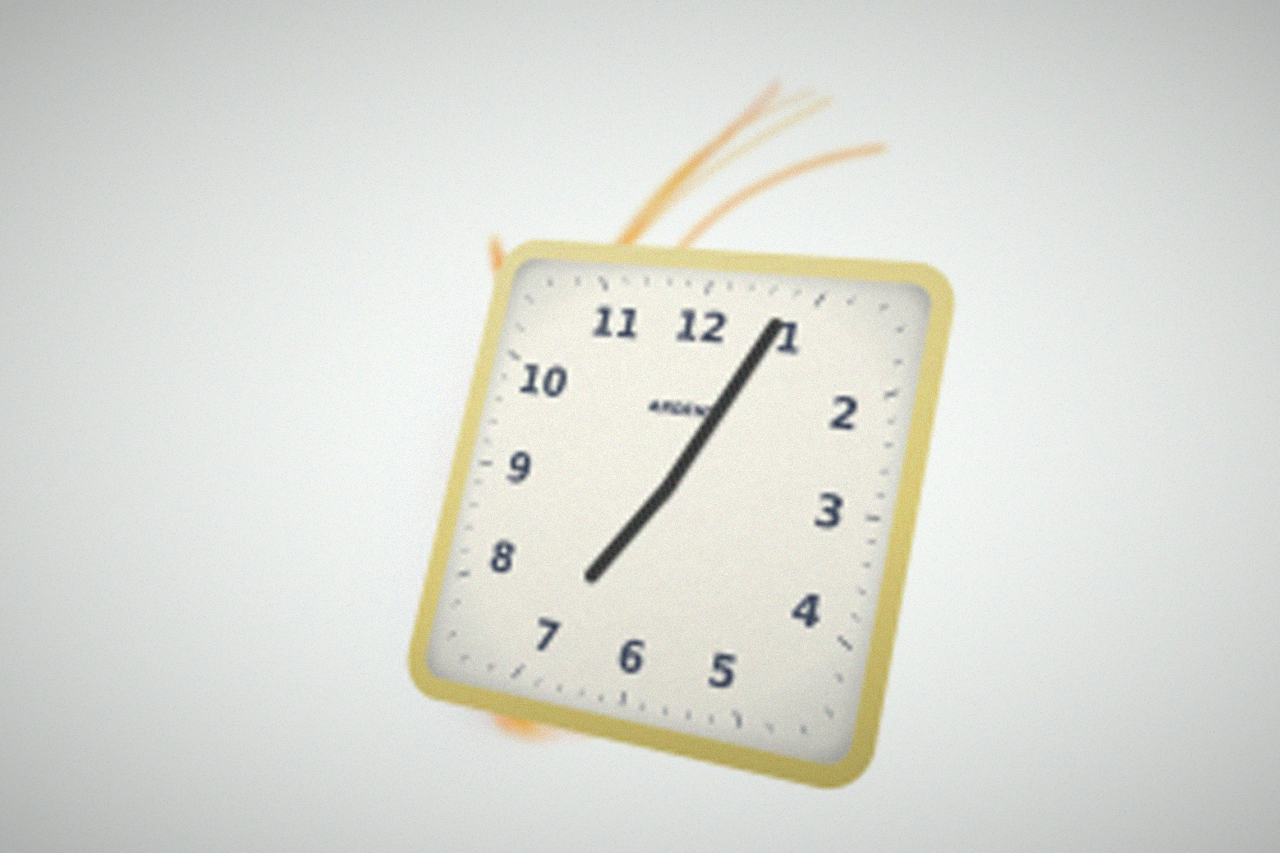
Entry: h=7 m=4
